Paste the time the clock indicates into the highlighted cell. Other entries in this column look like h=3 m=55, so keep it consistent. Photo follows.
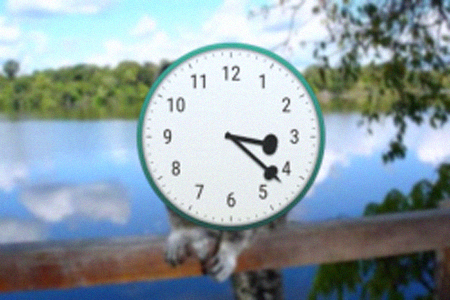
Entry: h=3 m=22
